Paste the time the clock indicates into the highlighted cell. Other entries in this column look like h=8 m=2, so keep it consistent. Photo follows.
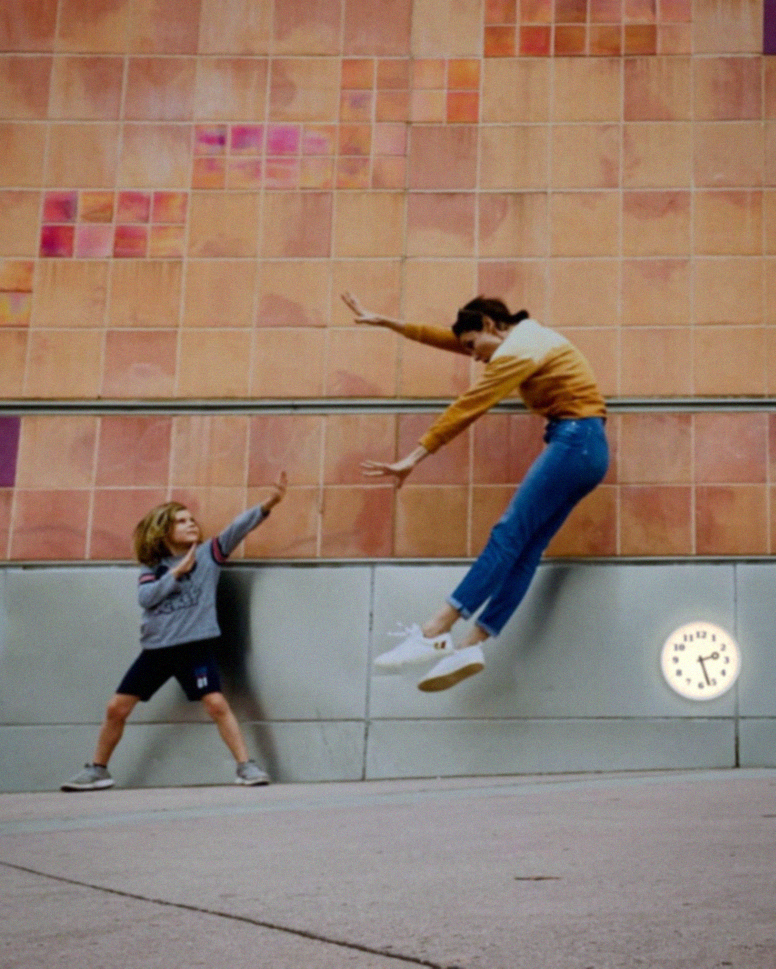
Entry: h=2 m=27
